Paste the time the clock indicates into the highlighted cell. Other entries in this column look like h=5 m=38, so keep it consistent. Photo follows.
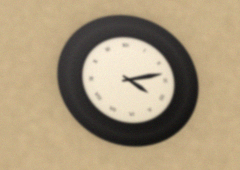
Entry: h=4 m=13
